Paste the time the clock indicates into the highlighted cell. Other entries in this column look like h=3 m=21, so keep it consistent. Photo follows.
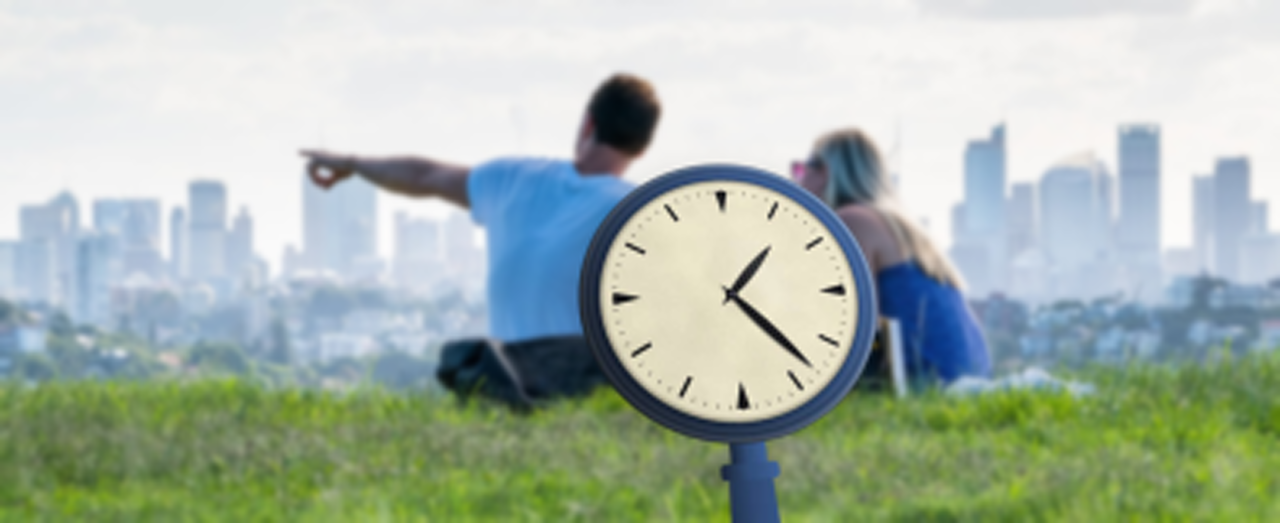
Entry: h=1 m=23
